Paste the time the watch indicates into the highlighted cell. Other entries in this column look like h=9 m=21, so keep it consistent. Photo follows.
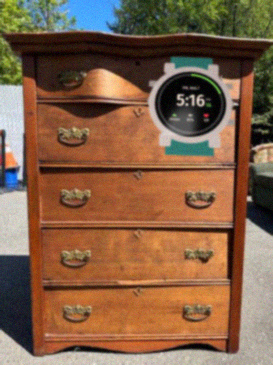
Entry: h=5 m=16
